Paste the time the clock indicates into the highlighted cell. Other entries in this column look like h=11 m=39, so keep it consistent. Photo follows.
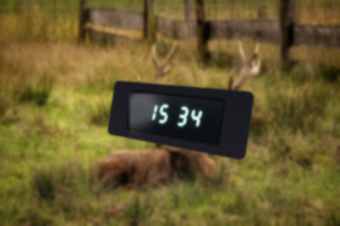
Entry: h=15 m=34
